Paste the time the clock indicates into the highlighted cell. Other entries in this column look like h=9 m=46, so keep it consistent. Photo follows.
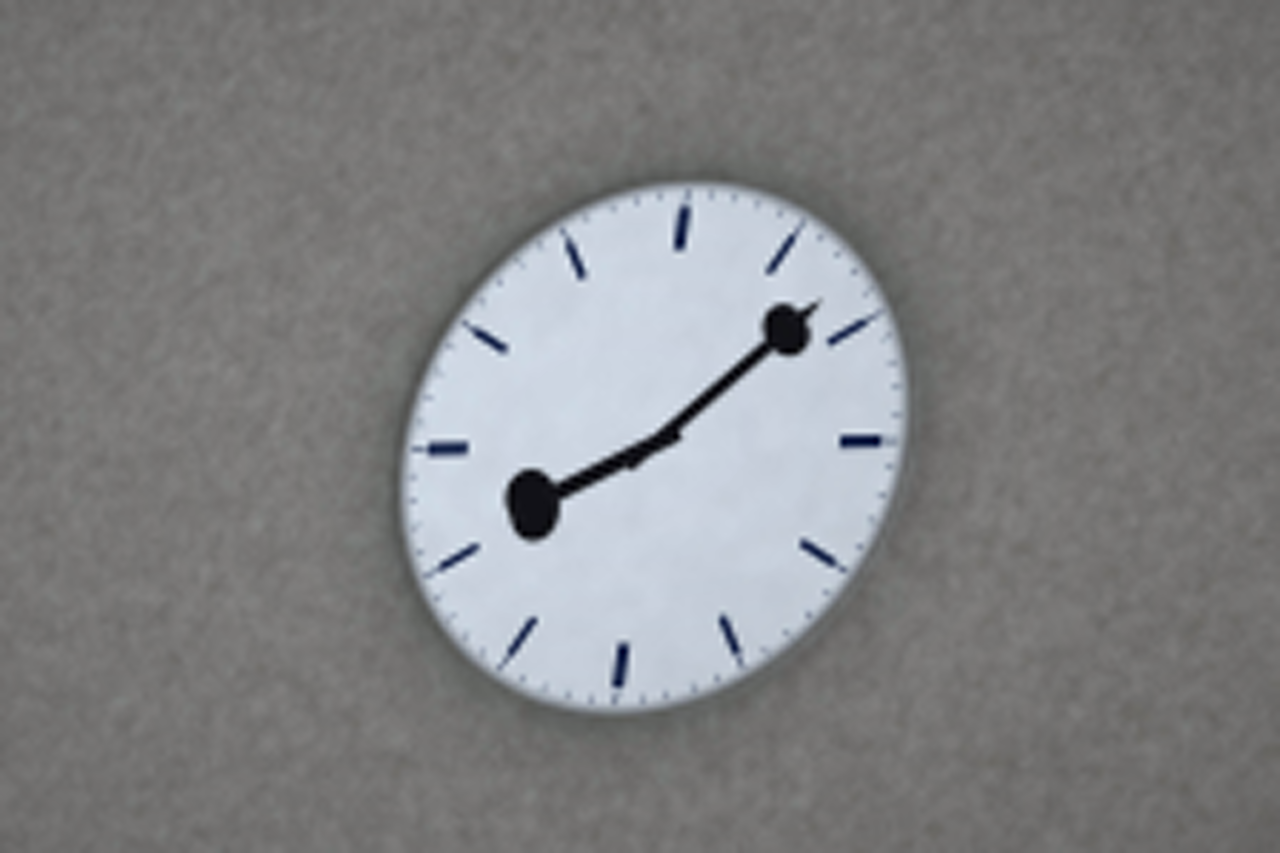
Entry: h=8 m=8
